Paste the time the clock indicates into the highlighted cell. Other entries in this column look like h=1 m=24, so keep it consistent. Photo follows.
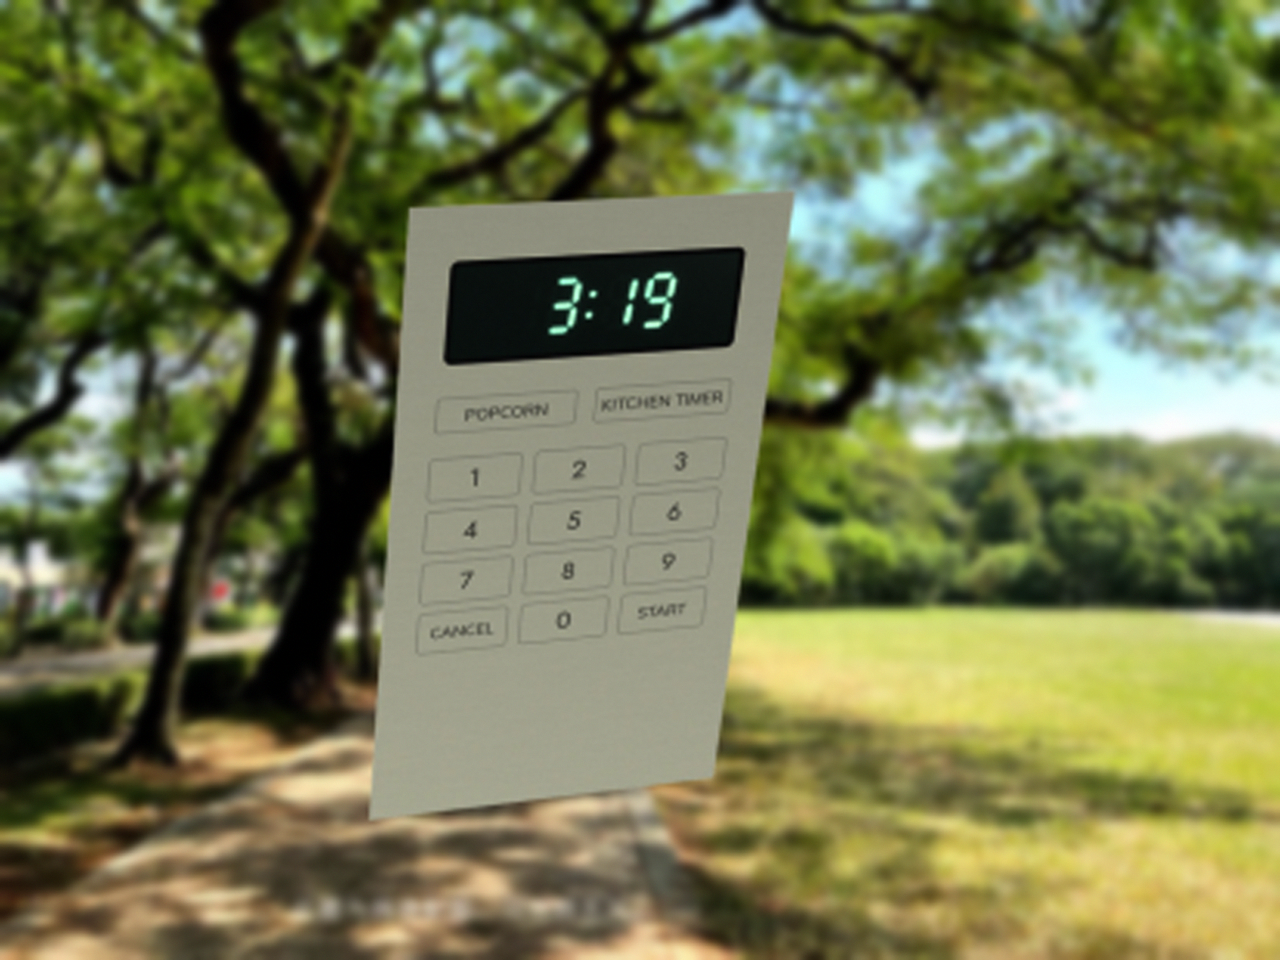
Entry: h=3 m=19
